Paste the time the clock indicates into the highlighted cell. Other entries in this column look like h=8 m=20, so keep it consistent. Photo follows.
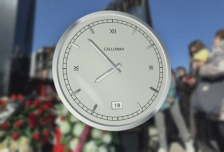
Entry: h=7 m=53
